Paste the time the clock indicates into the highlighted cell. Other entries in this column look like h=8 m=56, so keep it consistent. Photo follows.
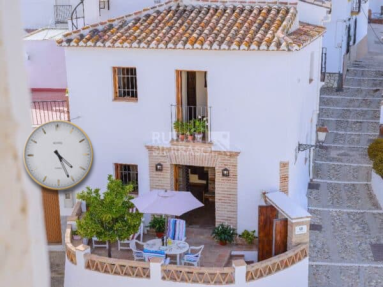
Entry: h=4 m=26
